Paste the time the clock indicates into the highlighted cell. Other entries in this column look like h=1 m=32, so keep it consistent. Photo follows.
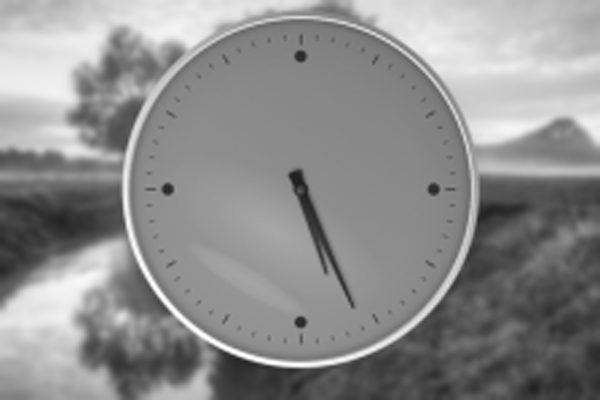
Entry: h=5 m=26
